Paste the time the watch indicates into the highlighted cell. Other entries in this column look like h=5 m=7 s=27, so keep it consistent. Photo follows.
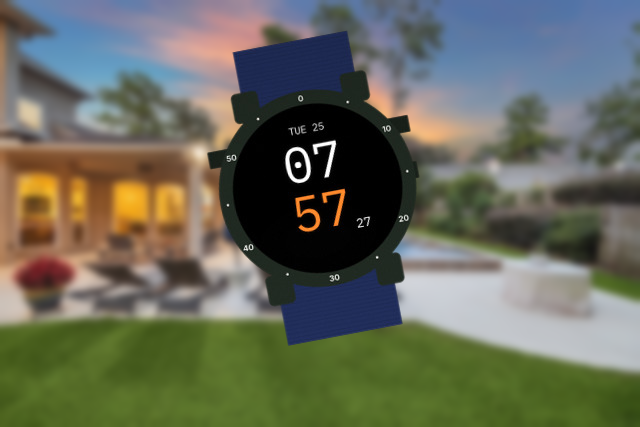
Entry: h=7 m=57 s=27
